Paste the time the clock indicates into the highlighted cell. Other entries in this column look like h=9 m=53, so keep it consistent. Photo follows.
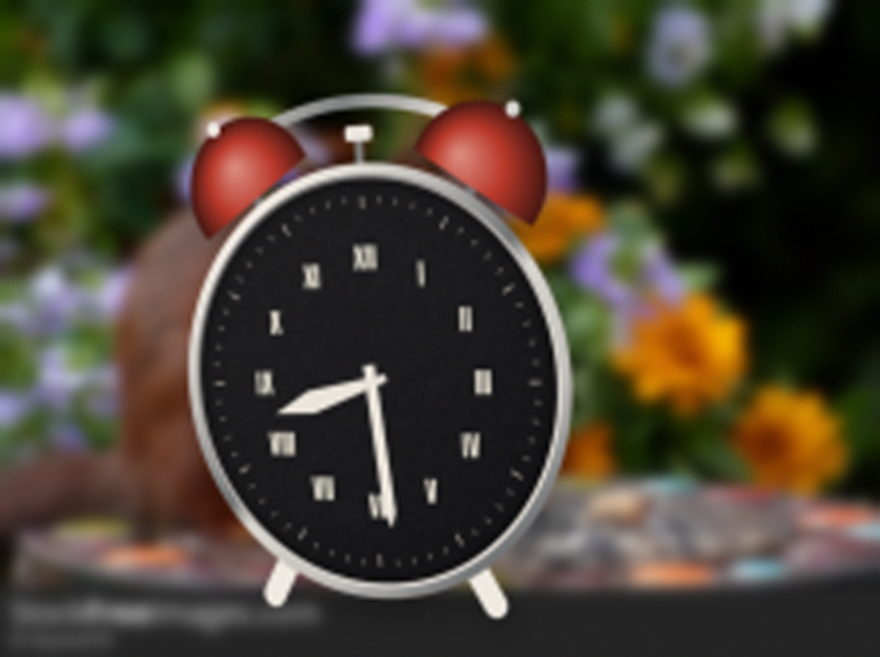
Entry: h=8 m=29
